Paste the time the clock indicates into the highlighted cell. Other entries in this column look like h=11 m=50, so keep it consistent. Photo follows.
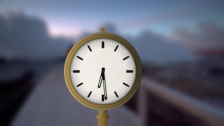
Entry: h=6 m=29
